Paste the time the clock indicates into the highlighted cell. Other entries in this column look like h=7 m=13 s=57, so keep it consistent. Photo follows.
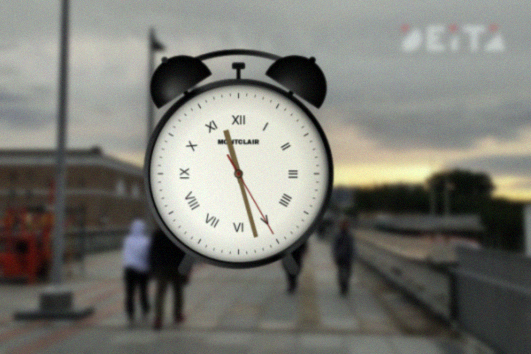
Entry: h=11 m=27 s=25
